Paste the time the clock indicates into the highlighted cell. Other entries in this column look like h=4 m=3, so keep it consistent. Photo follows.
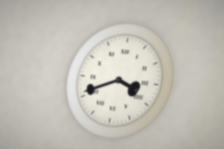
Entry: h=3 m=41
